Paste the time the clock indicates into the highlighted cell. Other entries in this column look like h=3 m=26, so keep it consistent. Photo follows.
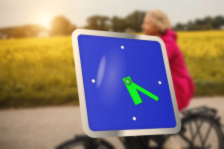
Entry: h=5 m=20
